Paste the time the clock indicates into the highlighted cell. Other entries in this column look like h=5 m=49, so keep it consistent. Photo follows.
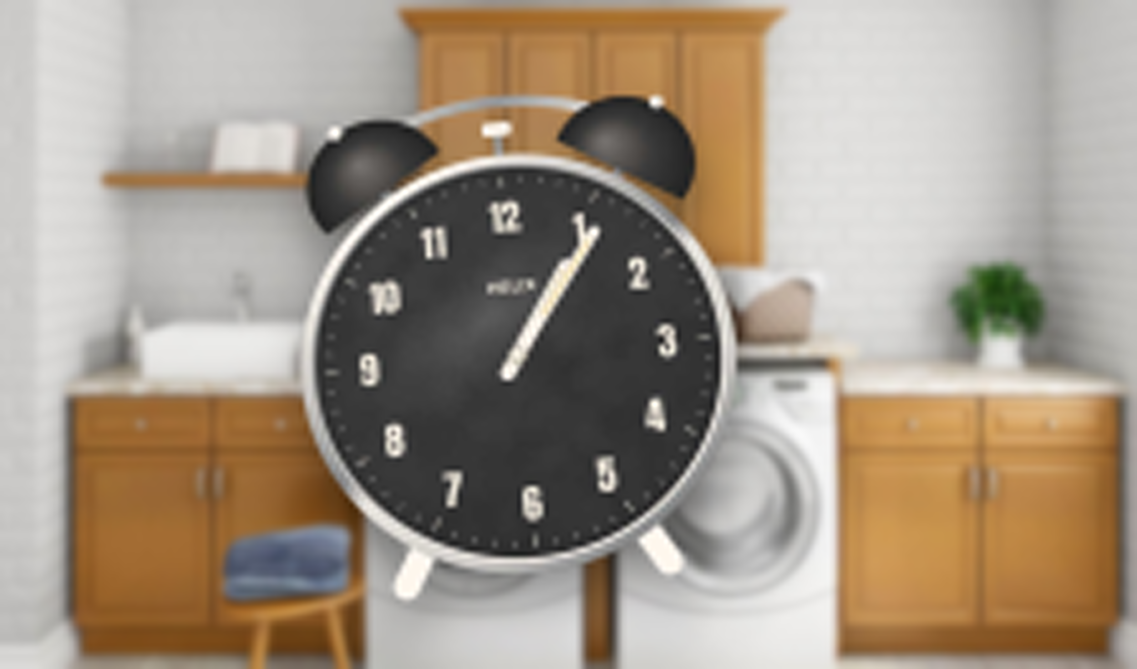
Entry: h=1 m=6
